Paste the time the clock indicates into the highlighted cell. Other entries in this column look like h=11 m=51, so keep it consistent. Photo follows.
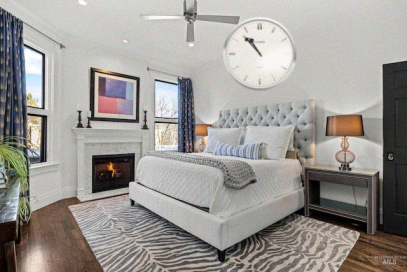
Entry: h=10 m=53
